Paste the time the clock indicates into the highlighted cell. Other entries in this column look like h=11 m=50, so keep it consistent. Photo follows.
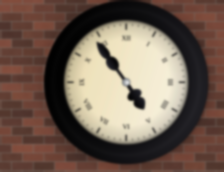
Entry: h=4 m=54
